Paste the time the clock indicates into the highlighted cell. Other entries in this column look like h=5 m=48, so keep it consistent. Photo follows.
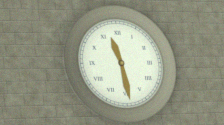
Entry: h=11 m=29
